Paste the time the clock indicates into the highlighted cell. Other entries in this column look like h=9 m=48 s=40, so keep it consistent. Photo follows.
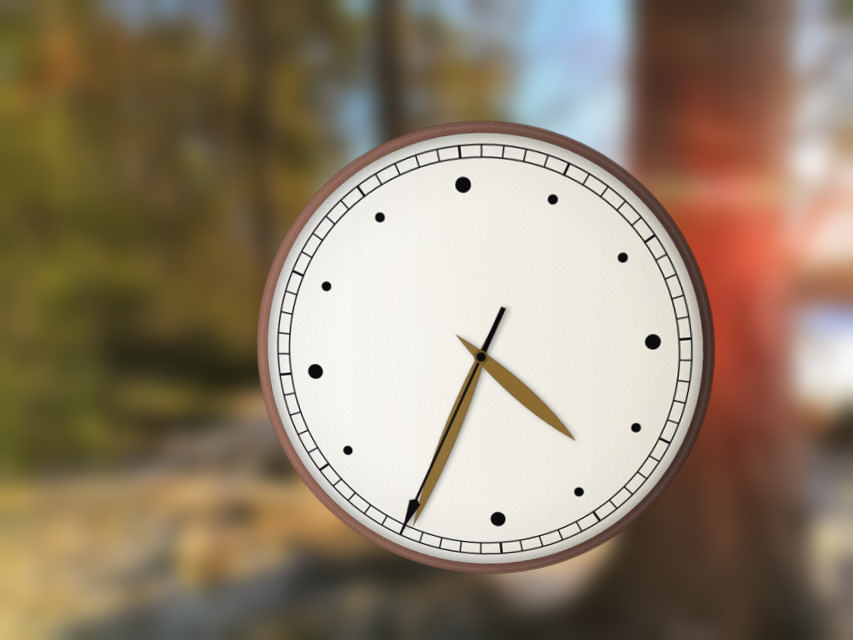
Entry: h=4 m=34 s=35
